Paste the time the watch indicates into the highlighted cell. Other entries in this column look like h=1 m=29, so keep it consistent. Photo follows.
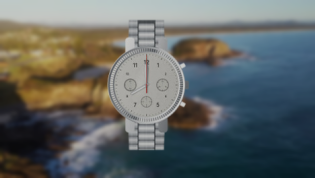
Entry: h=8 m=0
